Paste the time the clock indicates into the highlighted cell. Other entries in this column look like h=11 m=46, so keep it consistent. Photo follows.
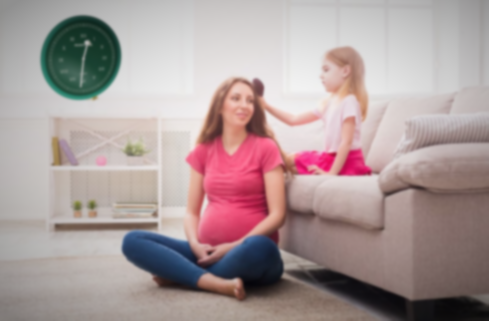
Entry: h=12 m=31
